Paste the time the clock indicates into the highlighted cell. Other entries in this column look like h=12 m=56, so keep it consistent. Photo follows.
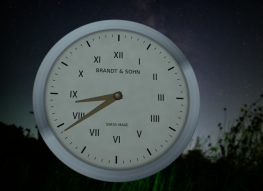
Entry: h=8 m=39
